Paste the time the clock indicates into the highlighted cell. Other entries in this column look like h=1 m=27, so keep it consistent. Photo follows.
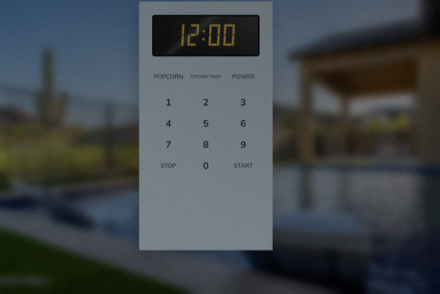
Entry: h=12 m=0
